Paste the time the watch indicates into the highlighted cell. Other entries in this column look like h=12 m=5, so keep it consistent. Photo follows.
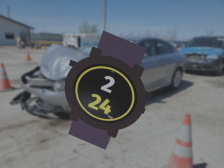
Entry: h=2 m=24
